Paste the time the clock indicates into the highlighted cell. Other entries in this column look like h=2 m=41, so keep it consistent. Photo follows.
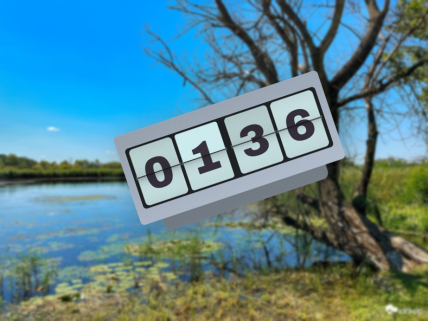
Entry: h=1 m=36
